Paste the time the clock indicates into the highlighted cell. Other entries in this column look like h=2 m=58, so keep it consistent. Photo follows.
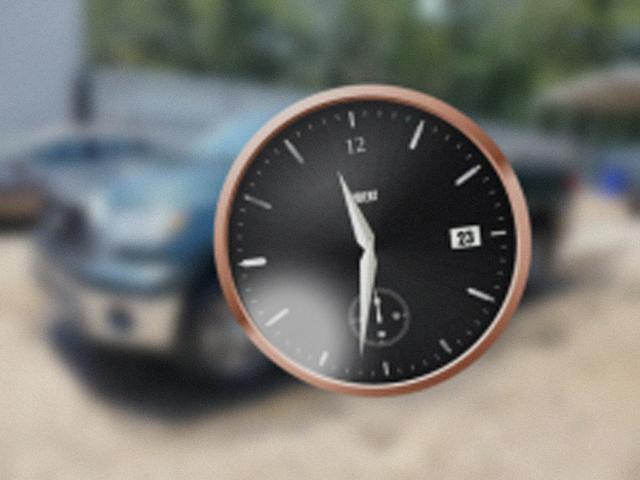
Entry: h=11 m=32
